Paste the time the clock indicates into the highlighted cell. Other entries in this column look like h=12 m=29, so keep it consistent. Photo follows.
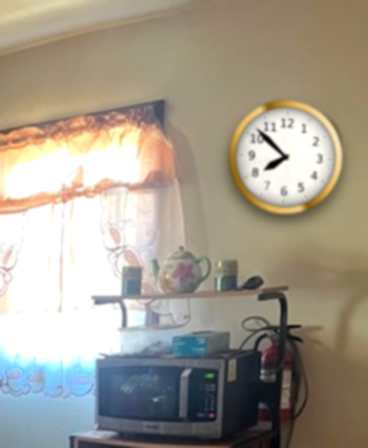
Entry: h=7 m=52
